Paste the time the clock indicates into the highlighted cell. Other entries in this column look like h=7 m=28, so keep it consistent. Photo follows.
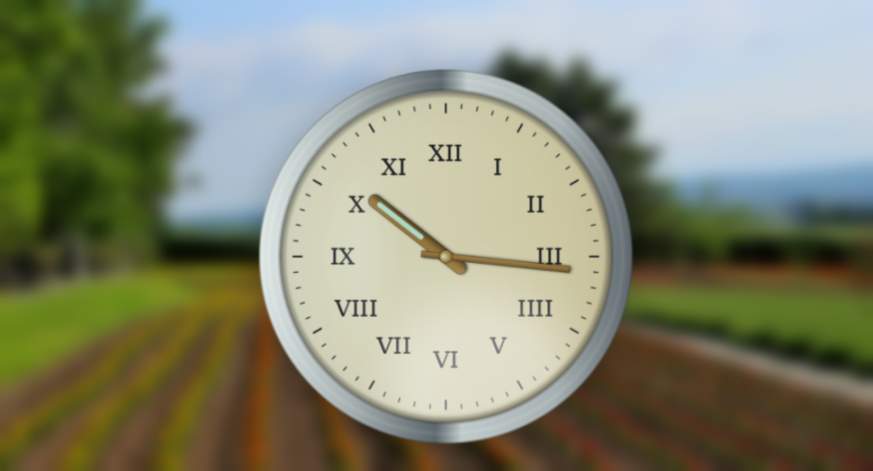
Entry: h=10 m=16
